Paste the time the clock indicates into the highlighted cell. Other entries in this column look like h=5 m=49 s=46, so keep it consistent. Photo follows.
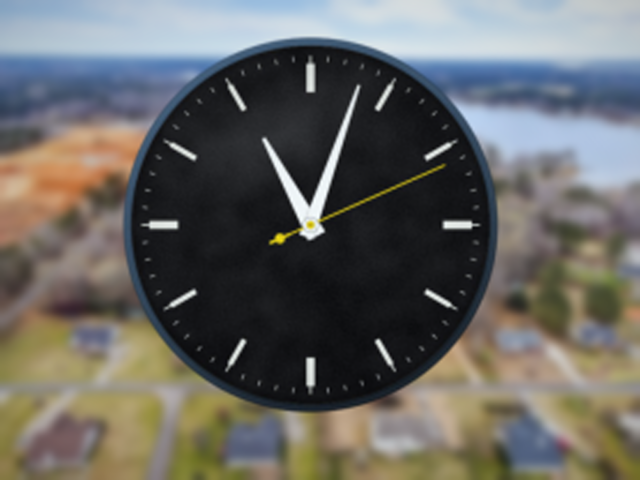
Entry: h=11 m=3 s=11
